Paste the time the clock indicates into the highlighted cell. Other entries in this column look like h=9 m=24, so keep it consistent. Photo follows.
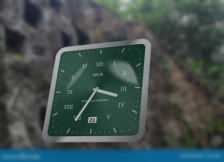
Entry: h=3 m=35
